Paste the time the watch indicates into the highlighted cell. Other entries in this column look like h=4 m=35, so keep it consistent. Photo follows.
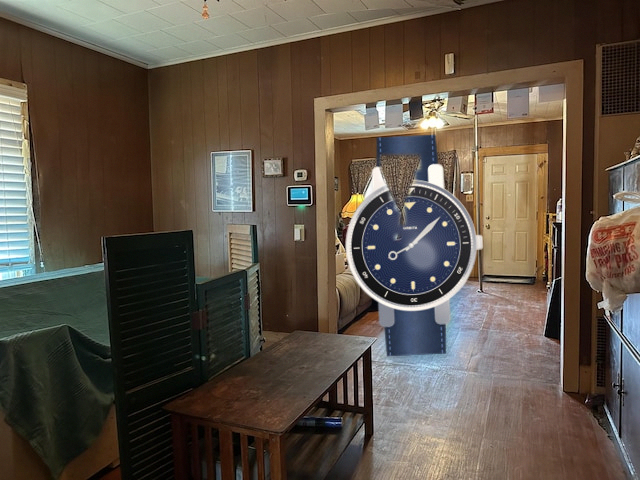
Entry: h=8 m=8
